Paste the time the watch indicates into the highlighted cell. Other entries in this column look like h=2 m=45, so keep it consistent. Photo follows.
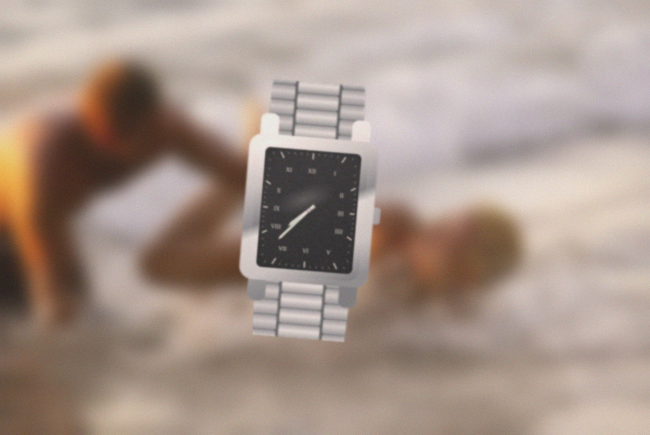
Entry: h=7 m=37
